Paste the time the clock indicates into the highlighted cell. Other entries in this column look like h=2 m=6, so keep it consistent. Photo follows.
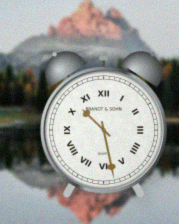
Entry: h=10 m=28
